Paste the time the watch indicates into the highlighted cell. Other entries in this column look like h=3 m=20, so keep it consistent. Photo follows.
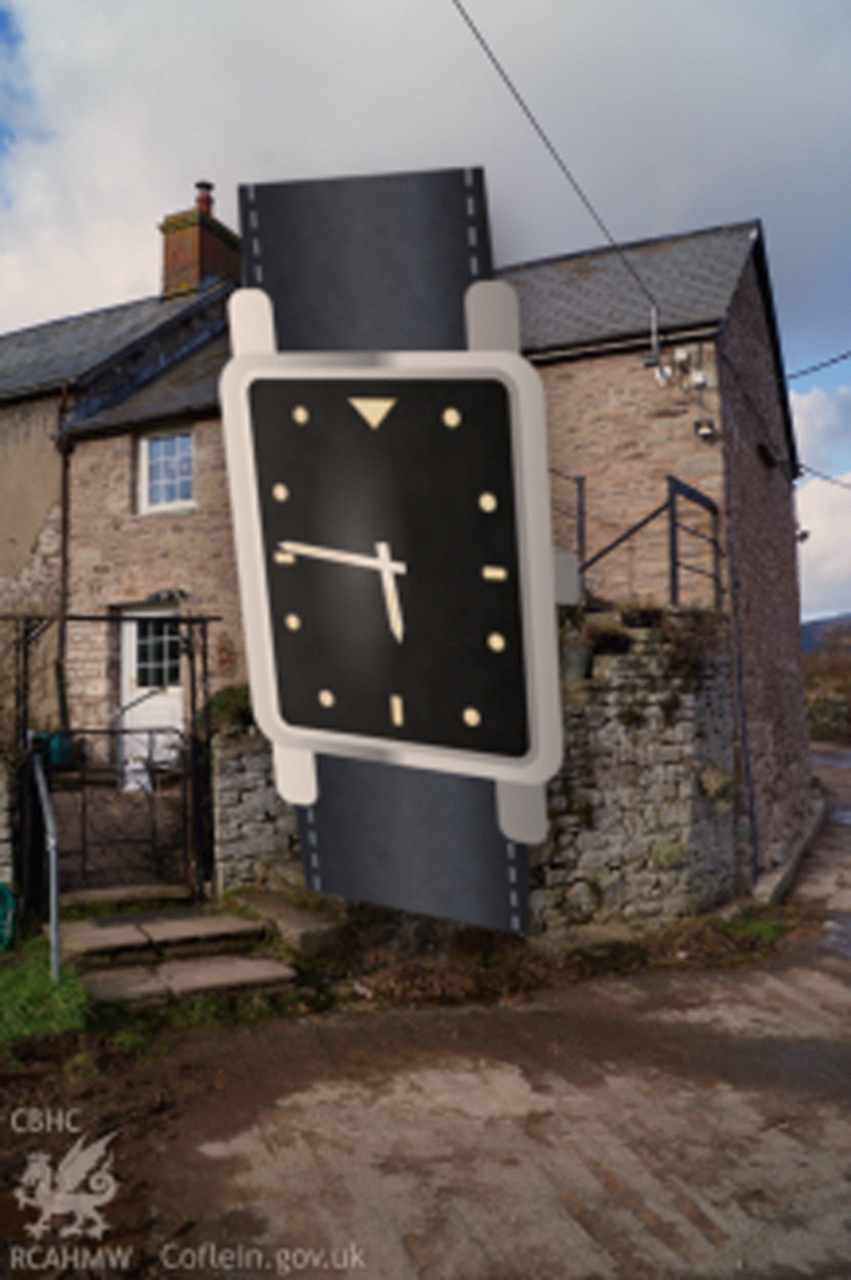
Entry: h=5 m=46
